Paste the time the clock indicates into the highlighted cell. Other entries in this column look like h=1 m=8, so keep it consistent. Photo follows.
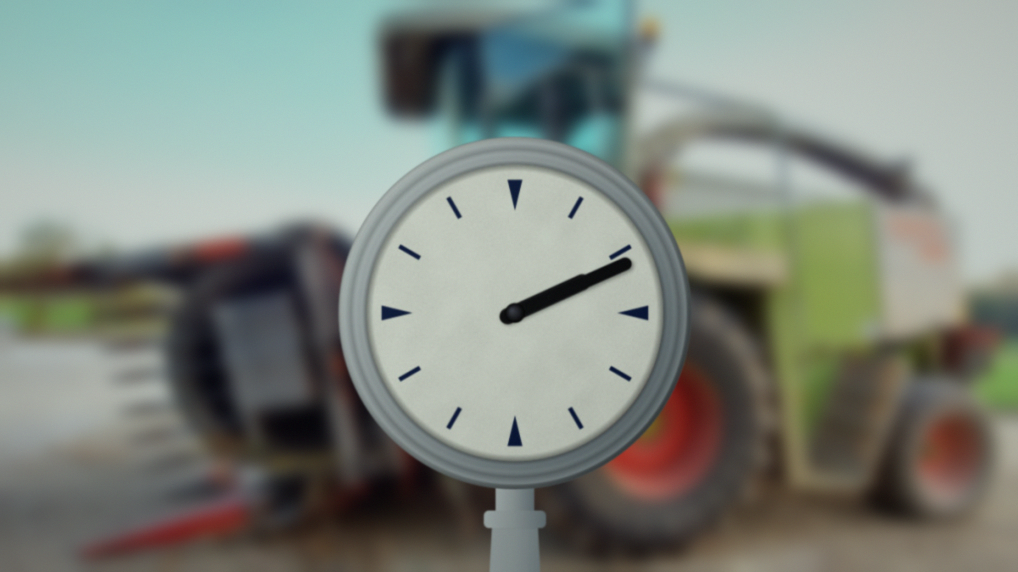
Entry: h=2 m=11
